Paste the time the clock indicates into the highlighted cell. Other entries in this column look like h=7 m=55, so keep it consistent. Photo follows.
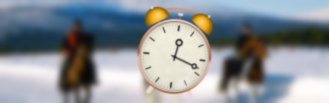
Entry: h=12 m=18
